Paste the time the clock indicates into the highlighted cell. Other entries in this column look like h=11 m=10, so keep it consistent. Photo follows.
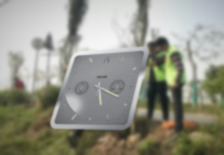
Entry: h=5 m=19
